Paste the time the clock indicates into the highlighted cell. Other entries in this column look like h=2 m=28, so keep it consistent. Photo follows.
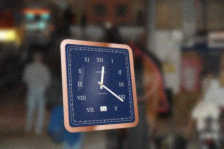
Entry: h=12 m=21
